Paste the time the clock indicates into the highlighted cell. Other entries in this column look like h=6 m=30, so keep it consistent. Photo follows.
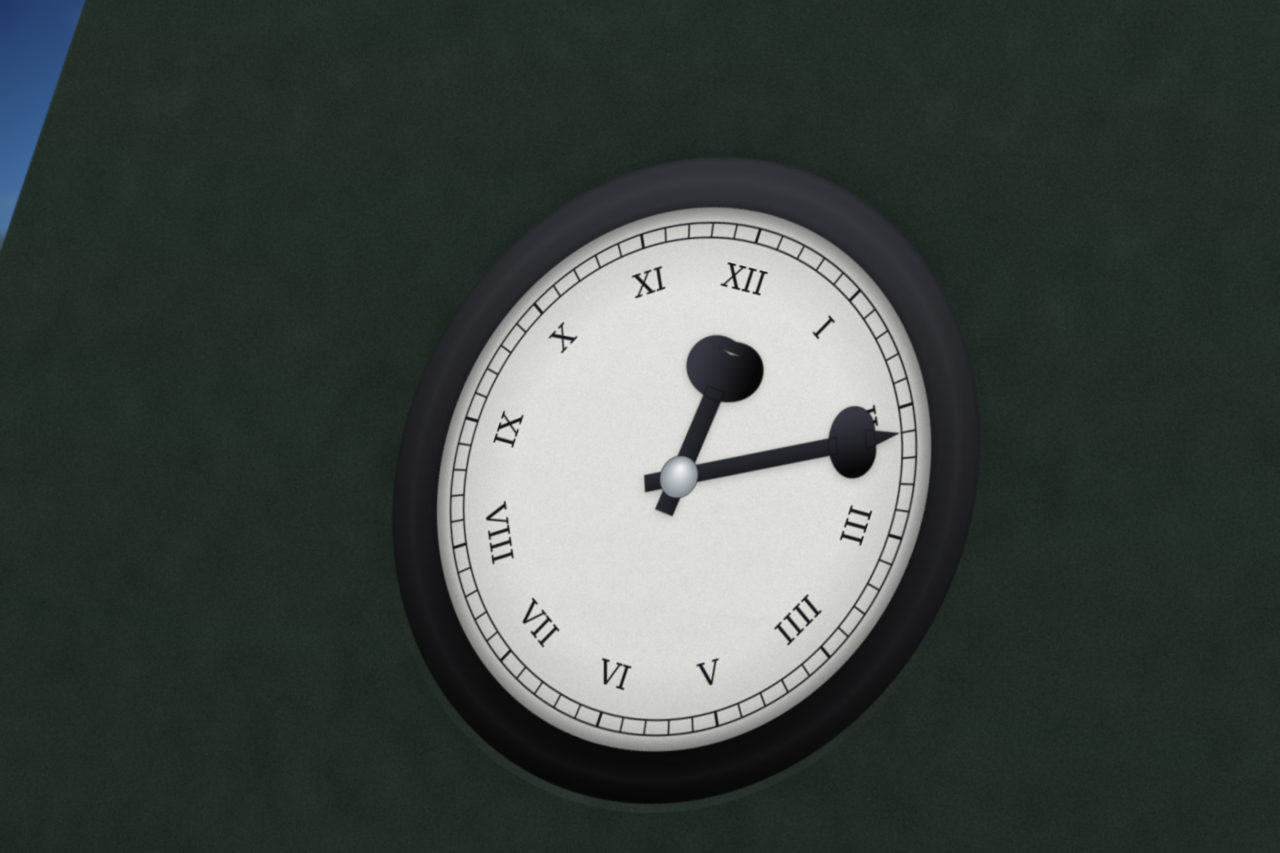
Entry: h=12 m=11
